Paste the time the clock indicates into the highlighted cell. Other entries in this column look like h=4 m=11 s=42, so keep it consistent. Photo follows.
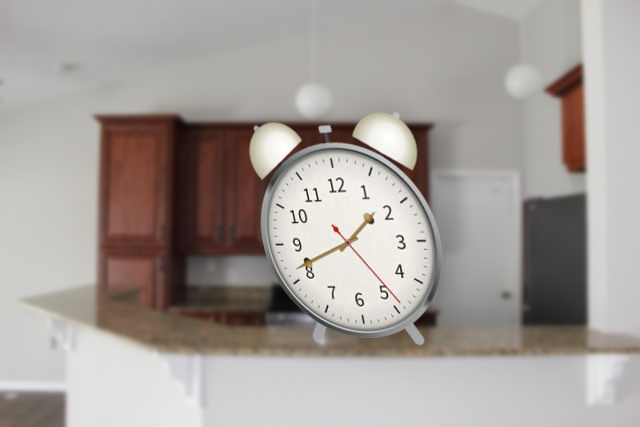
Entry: h=1 m=41 s=24
